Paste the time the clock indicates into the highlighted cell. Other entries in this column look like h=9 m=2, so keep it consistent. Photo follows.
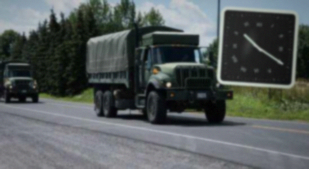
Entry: h=10 m=20
